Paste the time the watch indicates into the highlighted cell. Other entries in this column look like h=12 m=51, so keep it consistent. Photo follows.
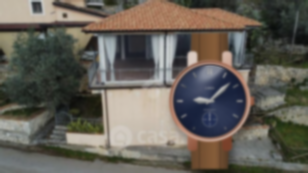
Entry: h=9 m=8
